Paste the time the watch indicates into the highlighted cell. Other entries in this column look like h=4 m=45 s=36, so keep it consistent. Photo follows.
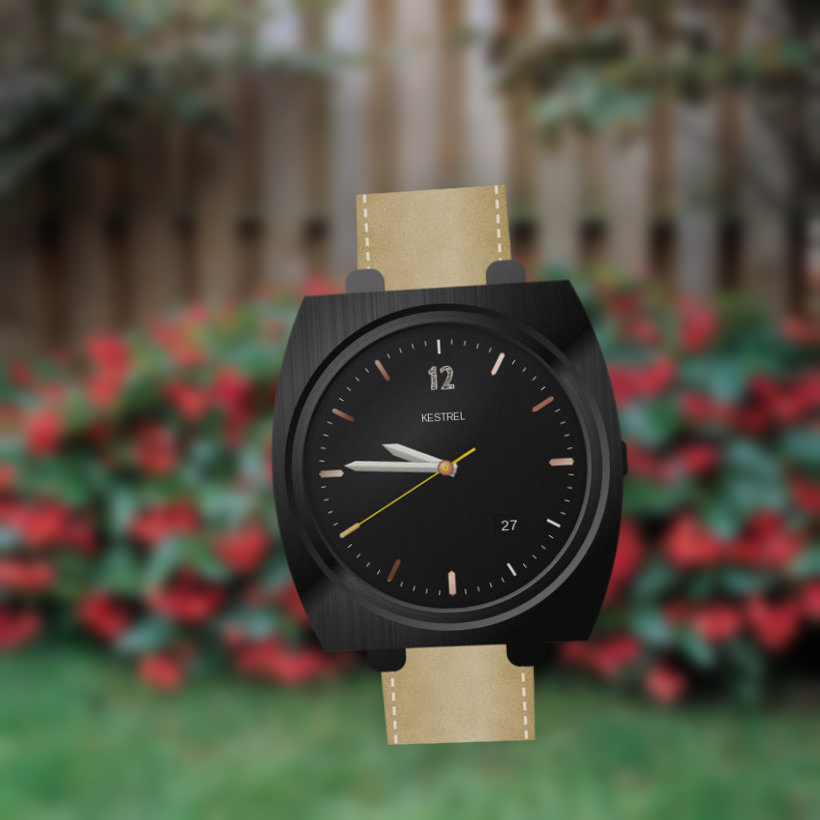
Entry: h=9 m=45 s=40
